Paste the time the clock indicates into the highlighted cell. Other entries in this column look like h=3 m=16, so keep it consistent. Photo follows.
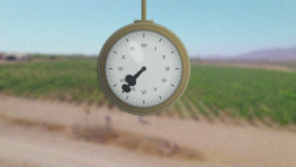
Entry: h=7 m=37
